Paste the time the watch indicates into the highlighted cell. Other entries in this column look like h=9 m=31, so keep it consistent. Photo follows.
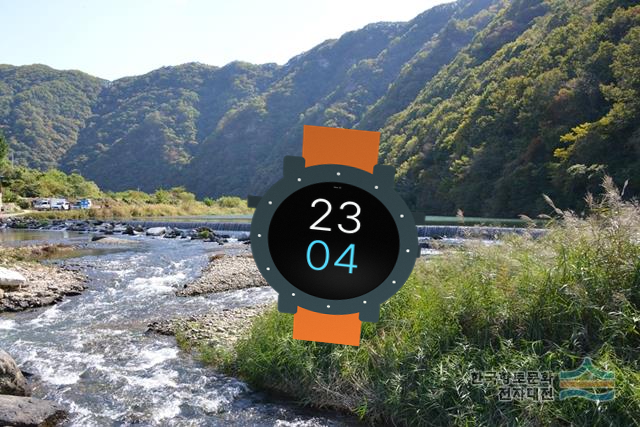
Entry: h=23 m=4
